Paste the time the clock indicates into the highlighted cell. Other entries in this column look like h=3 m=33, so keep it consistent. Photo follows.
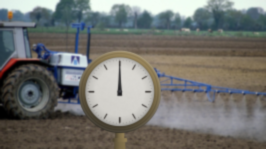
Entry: h=12 m=0
